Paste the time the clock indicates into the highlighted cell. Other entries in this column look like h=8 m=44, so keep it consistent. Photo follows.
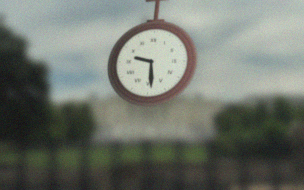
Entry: h=9 m=29
